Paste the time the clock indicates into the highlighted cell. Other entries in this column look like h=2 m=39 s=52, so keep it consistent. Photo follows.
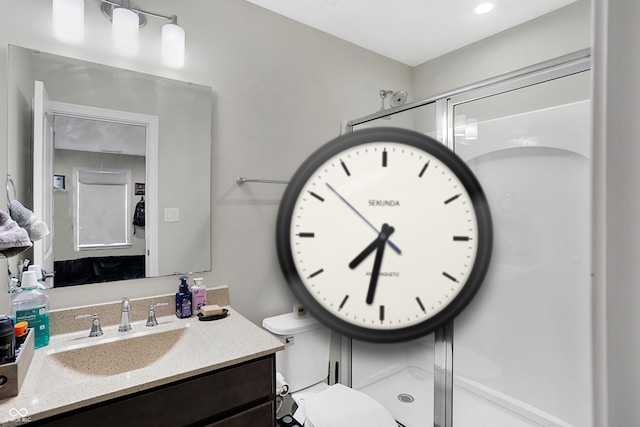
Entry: h=7 m=31 s=52
